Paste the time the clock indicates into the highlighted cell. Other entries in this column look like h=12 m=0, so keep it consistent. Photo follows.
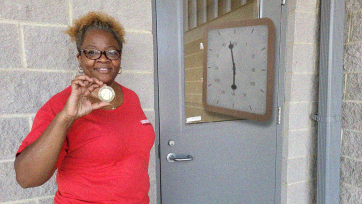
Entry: h=5 m=58
